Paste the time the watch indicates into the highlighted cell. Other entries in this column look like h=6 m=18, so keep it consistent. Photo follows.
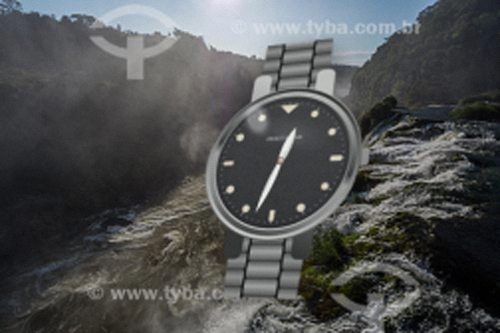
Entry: h=12 m=33
